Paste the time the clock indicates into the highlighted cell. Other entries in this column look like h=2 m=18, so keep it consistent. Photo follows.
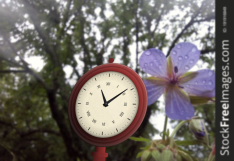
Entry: h=11 m=9
